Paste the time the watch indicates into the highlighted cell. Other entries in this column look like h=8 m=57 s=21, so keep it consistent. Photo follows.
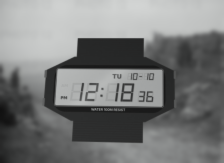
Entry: h=12 m=18 s=36
